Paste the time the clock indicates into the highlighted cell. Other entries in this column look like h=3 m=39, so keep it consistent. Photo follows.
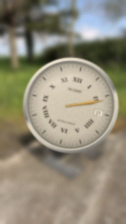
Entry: h=2 m=11
